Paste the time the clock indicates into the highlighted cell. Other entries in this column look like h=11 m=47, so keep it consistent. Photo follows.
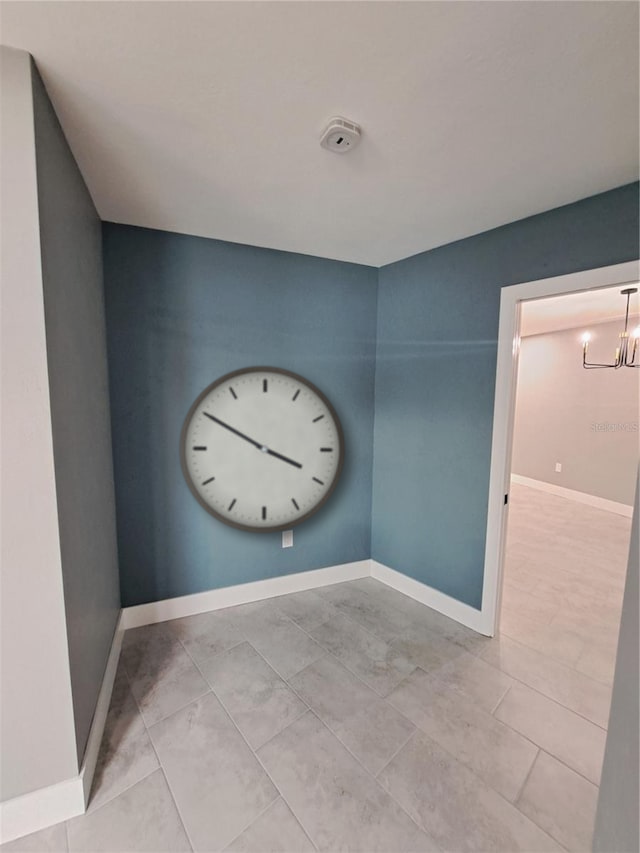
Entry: h=3 m=50
